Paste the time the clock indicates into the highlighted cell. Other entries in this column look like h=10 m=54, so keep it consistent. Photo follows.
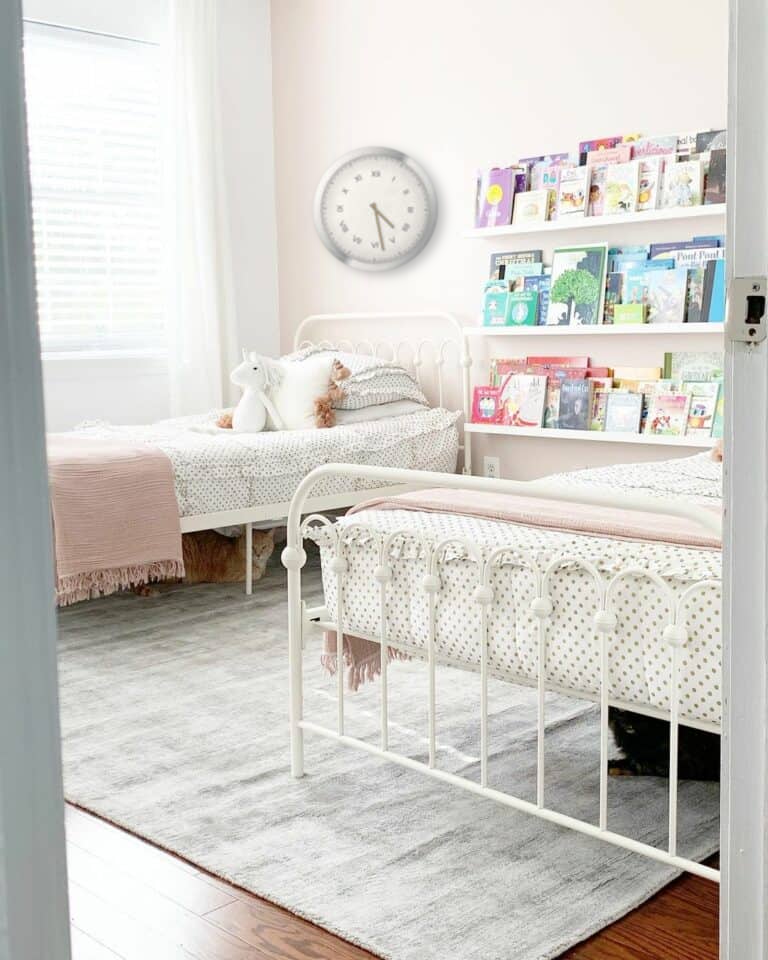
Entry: h=4 m=28
